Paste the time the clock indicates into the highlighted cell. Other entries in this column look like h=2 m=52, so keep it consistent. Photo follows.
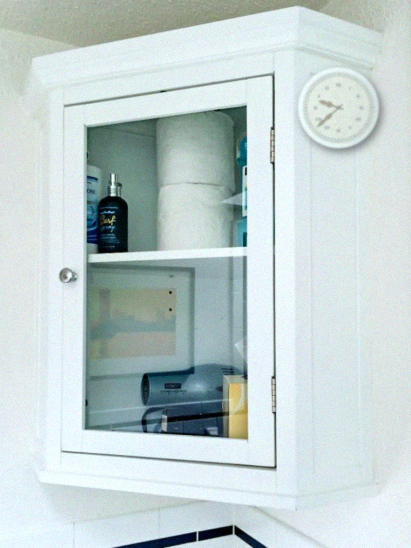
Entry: h=9 m=38
